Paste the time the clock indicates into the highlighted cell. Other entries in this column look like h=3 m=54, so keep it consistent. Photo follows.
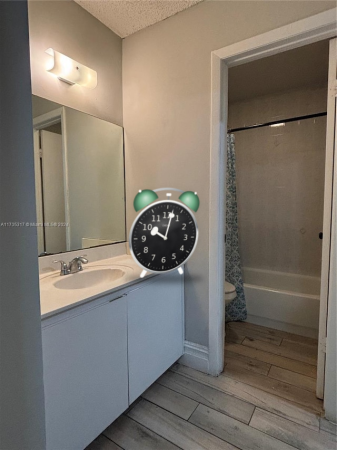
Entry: h=10 m=2
